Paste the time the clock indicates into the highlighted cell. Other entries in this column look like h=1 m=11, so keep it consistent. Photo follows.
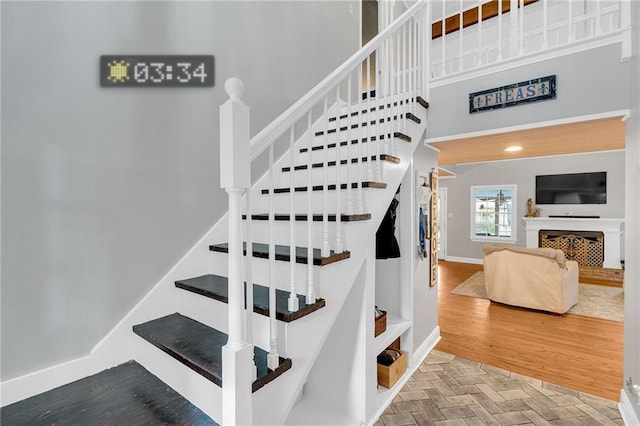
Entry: h=3 m=34
